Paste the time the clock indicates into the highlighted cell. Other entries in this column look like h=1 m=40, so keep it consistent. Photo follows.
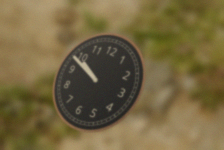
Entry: h=9 m=48
